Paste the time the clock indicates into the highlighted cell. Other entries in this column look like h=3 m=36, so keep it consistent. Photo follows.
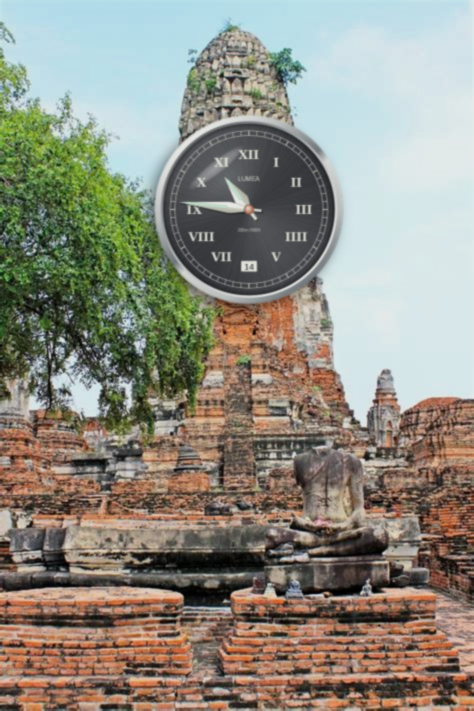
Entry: h=10 m=46
